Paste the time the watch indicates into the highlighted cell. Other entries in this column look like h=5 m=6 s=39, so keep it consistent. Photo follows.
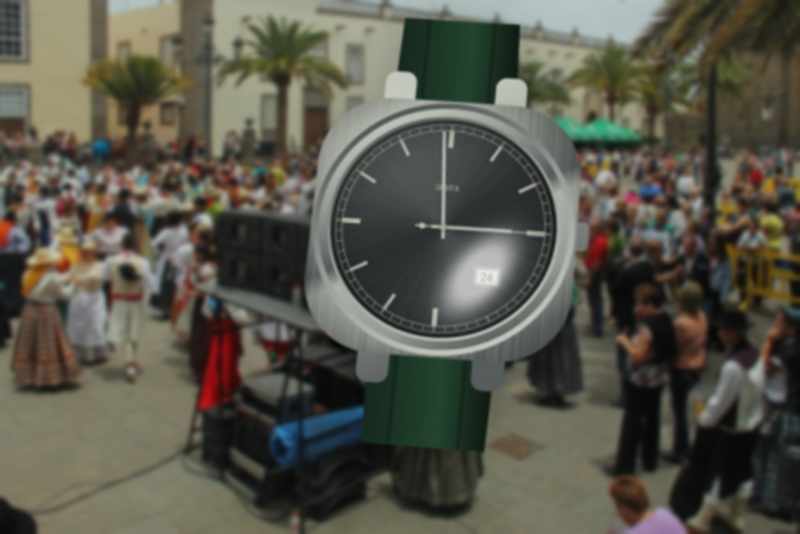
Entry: h=2 m=59 s=15
